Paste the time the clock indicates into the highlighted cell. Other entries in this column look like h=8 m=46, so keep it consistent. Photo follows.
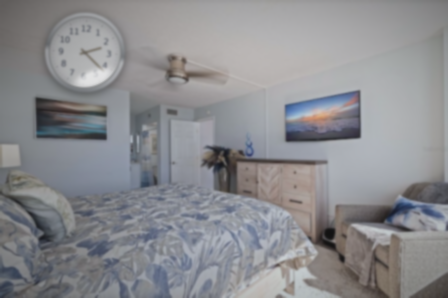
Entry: h=2 m=22
